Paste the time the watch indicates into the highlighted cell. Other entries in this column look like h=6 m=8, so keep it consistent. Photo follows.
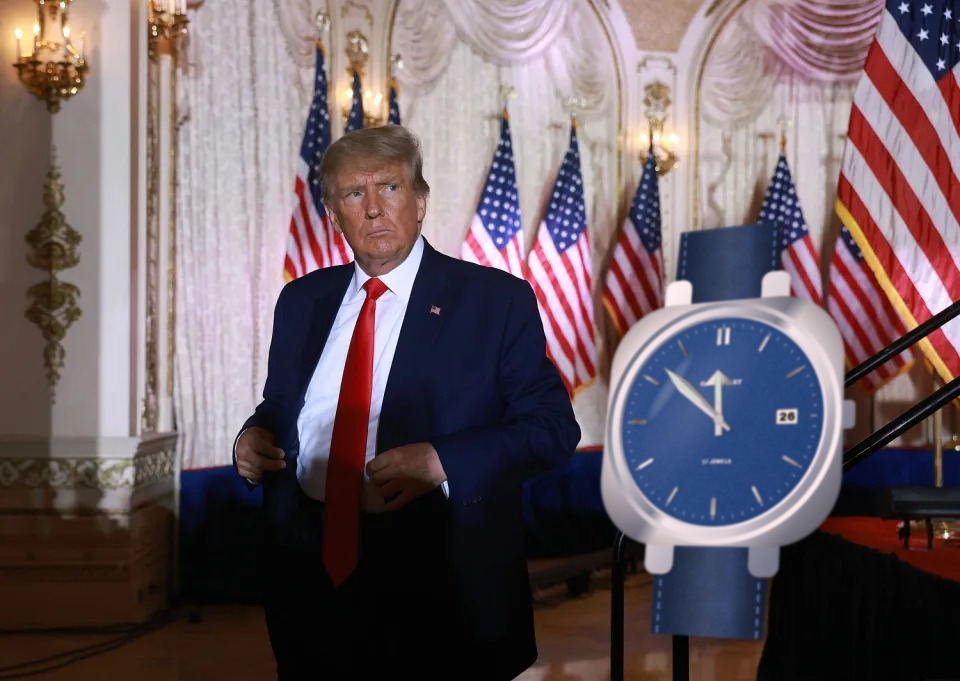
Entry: h=11 m=52
